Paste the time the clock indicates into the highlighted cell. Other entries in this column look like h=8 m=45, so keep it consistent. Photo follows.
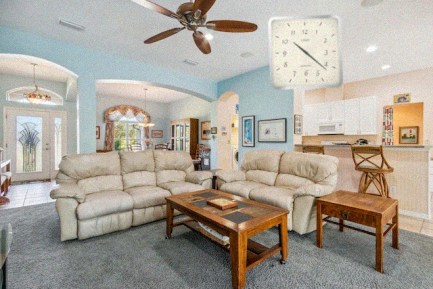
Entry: h=10 m=22
